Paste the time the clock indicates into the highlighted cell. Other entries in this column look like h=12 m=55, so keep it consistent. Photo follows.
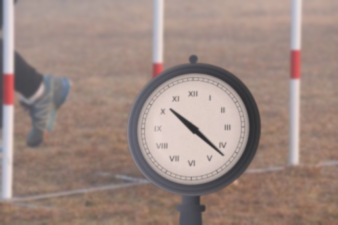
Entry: h=10 m=22
